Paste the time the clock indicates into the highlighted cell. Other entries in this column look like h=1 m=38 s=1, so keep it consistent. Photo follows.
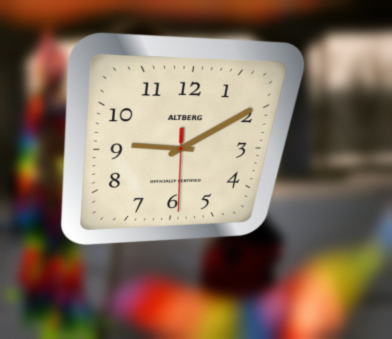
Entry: h=9 m=9 s=29
